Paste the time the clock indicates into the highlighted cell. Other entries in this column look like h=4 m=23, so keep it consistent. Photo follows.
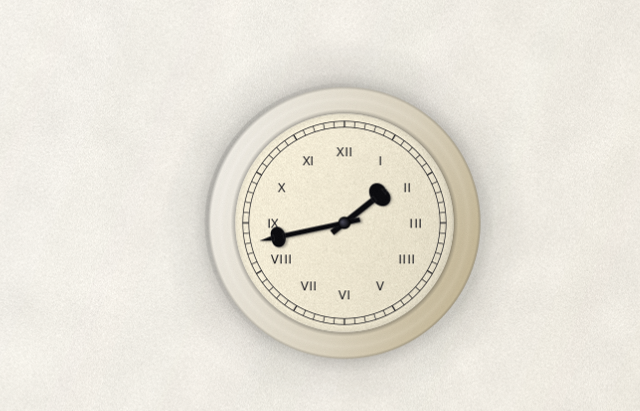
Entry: h=1 m=43
